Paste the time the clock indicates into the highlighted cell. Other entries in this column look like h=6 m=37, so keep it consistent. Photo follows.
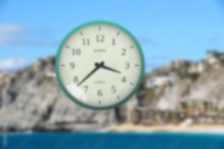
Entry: h=3 m=38
